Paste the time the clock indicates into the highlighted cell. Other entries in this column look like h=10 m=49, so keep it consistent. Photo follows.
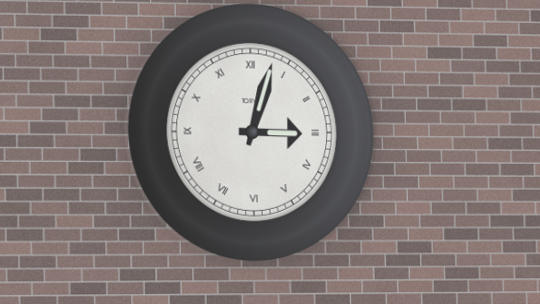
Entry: h=3 m=3
